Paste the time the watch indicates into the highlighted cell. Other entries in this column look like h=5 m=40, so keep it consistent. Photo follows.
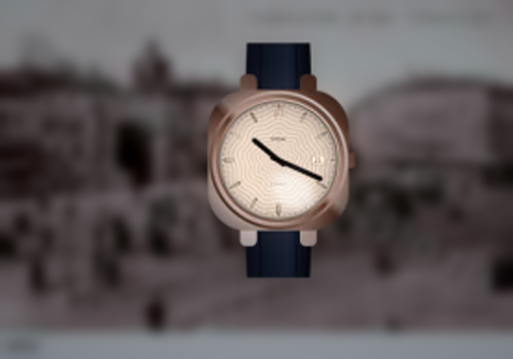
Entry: h=10 m=19
